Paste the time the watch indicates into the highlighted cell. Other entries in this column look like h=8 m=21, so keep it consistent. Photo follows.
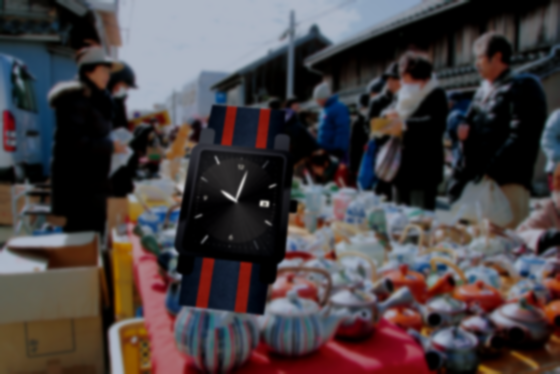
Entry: h=10 m=2
